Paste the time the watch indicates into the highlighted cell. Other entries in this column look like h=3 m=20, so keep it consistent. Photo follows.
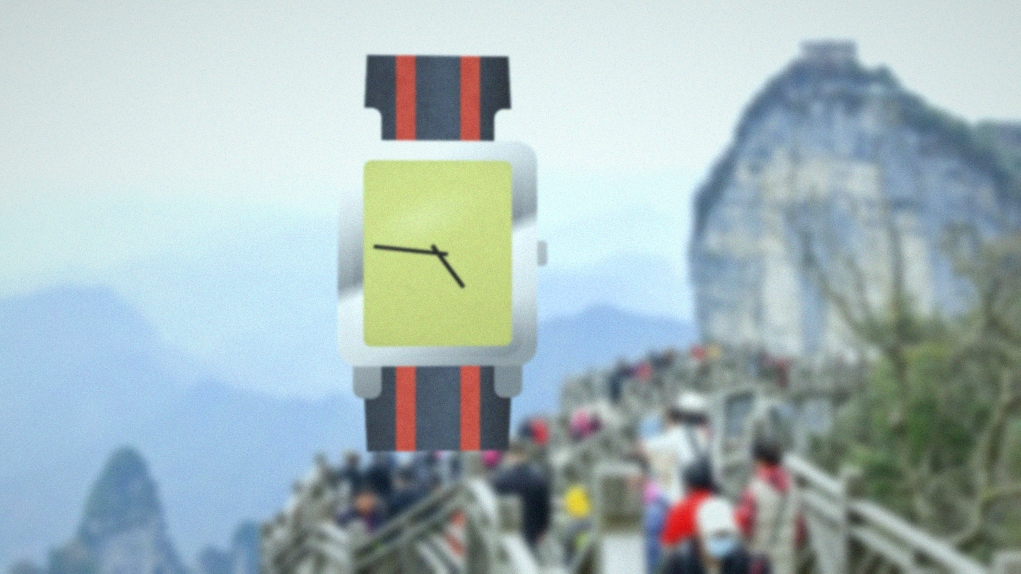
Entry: h=4 m=46
